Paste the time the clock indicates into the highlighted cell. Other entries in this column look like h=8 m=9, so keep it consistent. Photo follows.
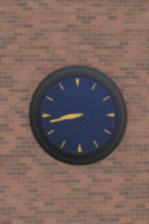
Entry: h=8 m=43
